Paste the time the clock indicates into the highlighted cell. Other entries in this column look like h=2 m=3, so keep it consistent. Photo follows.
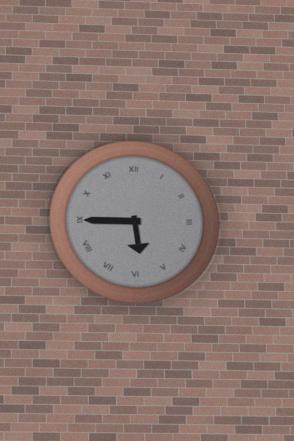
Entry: h=5 m=45
